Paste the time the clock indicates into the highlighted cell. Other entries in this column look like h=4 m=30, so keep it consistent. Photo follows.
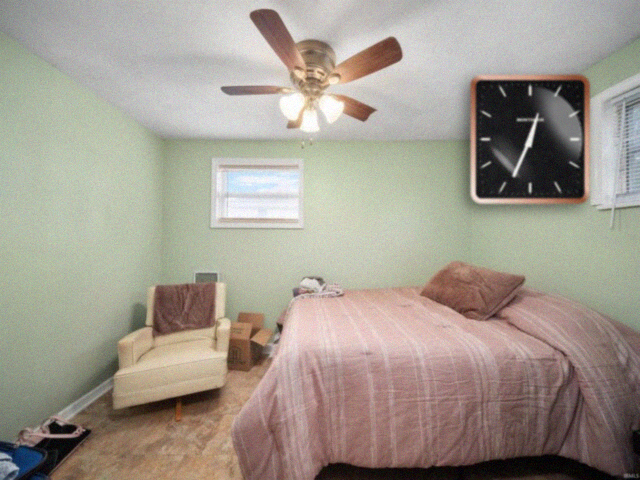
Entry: h=12 m=34
